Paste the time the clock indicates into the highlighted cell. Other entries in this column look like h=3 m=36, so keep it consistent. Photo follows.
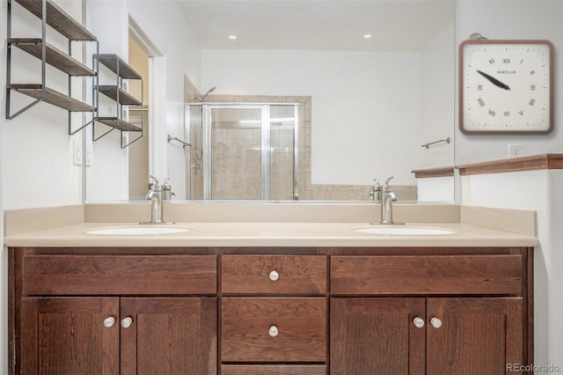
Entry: h=9 m=50
